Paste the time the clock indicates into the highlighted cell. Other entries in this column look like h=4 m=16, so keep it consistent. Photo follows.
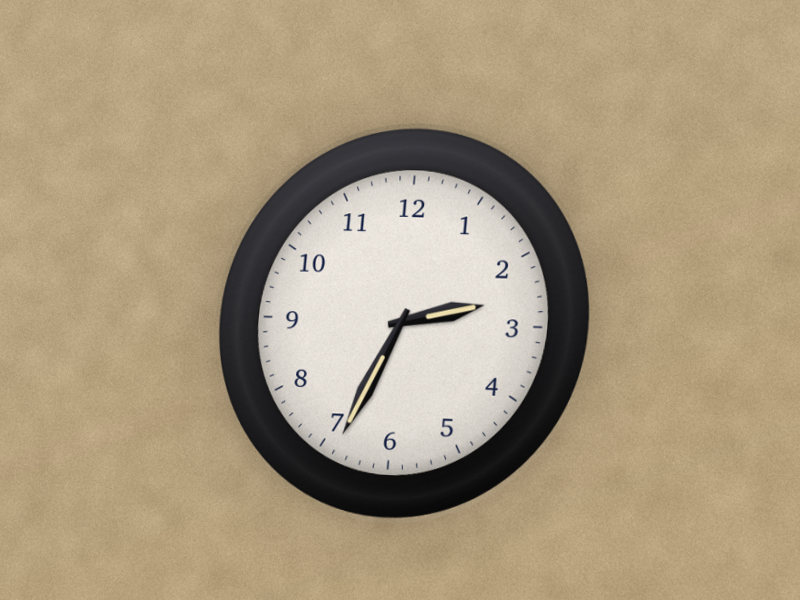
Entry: h=2 m=34
